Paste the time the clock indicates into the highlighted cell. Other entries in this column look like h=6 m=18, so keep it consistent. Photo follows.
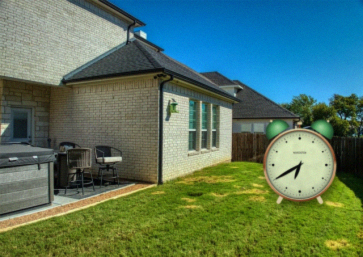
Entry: h=6 m=40
